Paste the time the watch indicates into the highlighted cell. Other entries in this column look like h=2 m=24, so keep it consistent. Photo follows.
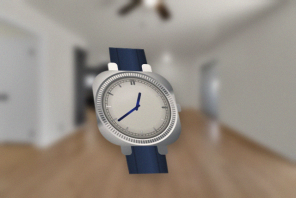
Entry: h=12 m=39
